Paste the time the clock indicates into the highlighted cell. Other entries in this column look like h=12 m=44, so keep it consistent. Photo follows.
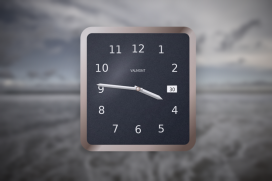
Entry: h=3 m=46
